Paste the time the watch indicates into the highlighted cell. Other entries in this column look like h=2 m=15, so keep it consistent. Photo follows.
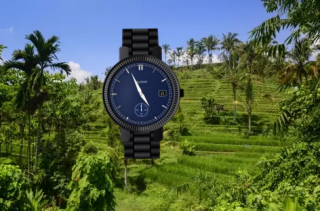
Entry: h=4 m=56
